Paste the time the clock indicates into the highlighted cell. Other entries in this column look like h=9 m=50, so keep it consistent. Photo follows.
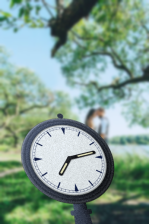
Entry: h=7 m=13
